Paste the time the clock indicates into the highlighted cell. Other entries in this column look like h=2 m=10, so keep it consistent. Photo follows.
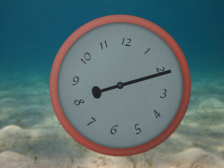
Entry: h=8 m=11
